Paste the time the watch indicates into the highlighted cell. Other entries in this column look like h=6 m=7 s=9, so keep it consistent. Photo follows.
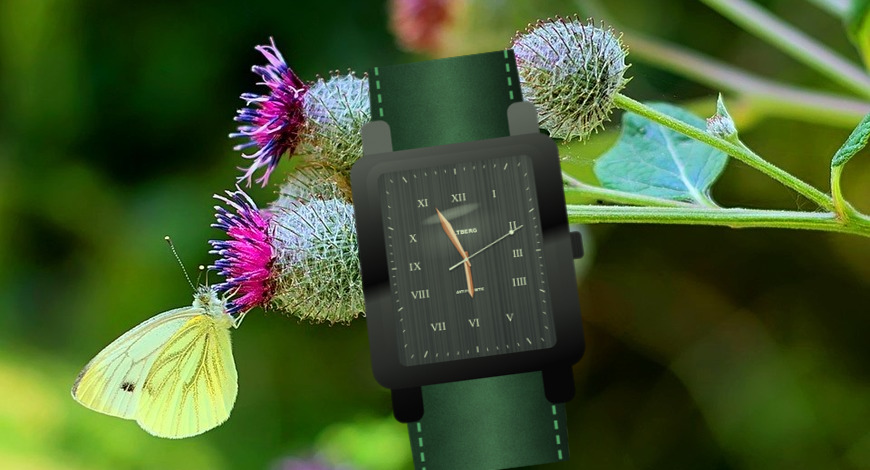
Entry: h=5 m=56 s=11
